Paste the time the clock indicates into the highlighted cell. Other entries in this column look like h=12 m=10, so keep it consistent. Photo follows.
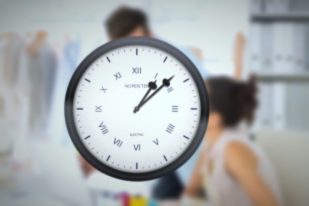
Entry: h=1 m=8
